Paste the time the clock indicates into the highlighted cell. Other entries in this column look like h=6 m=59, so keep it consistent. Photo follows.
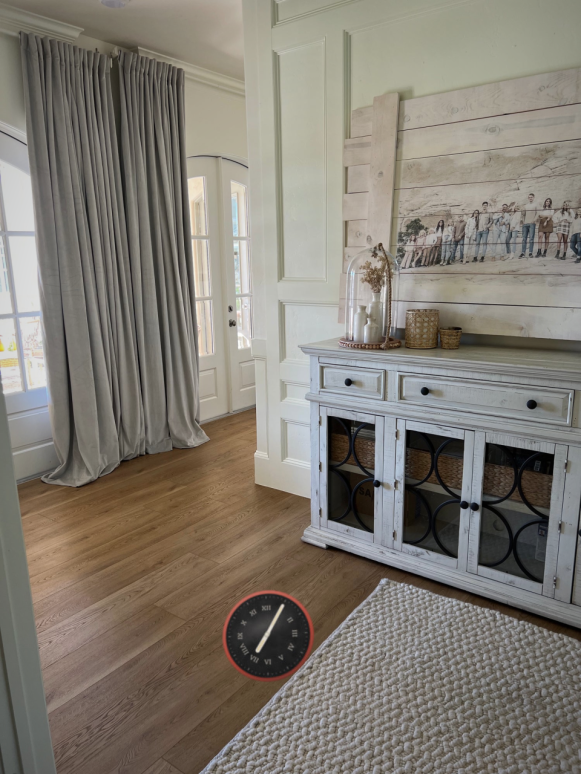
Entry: h=7 m=5
